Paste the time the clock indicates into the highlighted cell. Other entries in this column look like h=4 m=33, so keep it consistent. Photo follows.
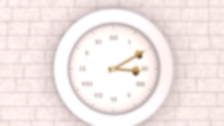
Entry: h=3 m=10
